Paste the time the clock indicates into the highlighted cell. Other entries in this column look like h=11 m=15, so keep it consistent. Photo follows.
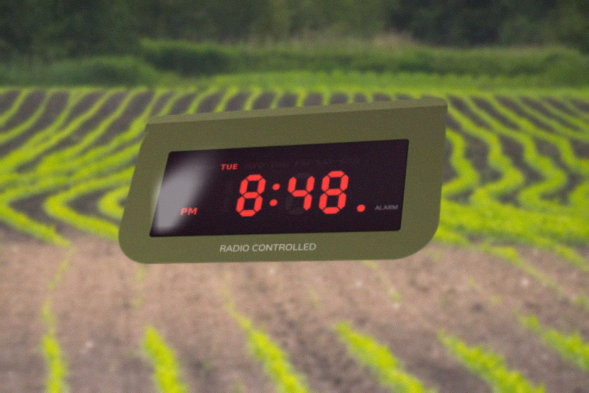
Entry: h=8 m=48
